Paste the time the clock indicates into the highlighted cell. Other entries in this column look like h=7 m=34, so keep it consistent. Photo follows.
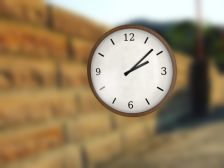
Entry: h=2 m=8
